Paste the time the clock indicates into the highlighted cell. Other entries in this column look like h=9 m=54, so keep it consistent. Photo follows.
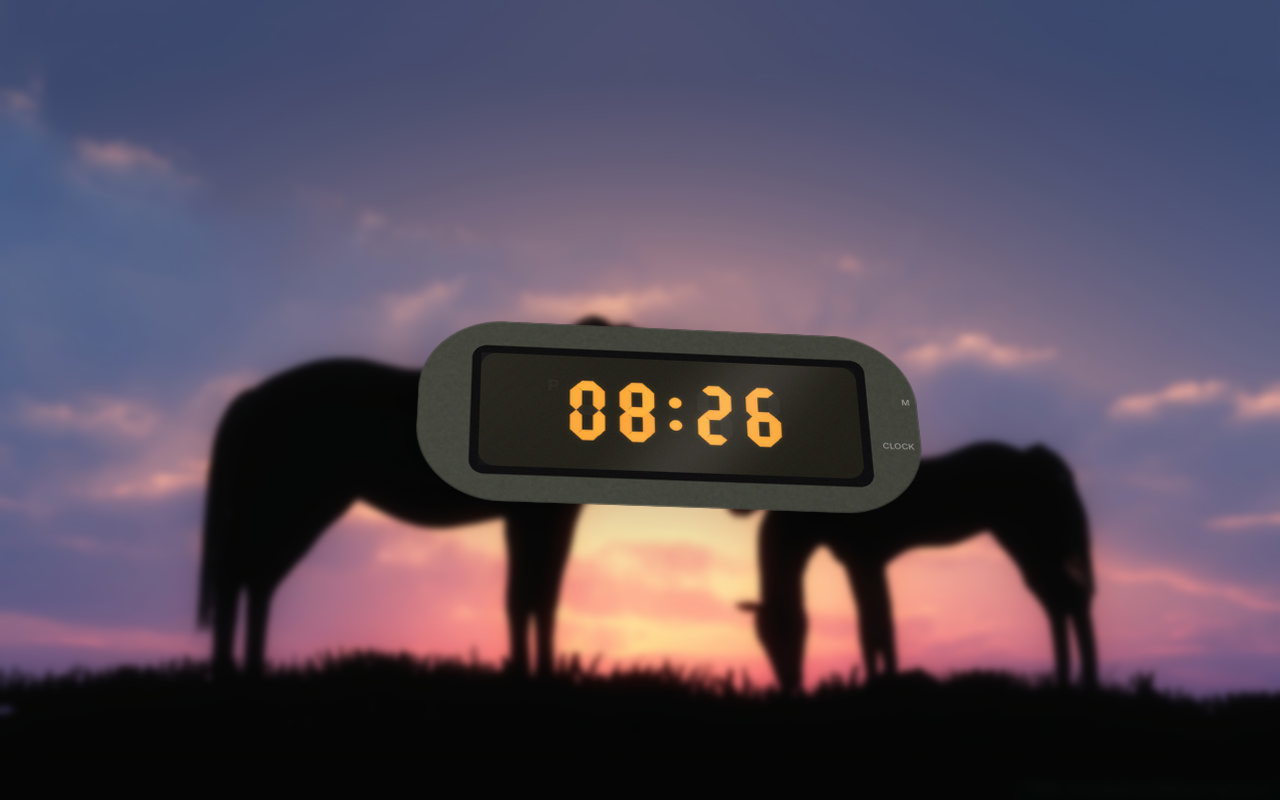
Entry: h=8 m=26
